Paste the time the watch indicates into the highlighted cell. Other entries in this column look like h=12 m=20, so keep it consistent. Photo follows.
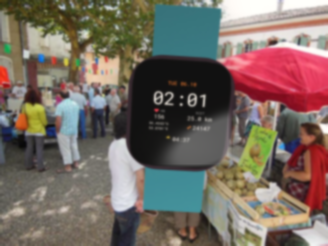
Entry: h=2 m=1
